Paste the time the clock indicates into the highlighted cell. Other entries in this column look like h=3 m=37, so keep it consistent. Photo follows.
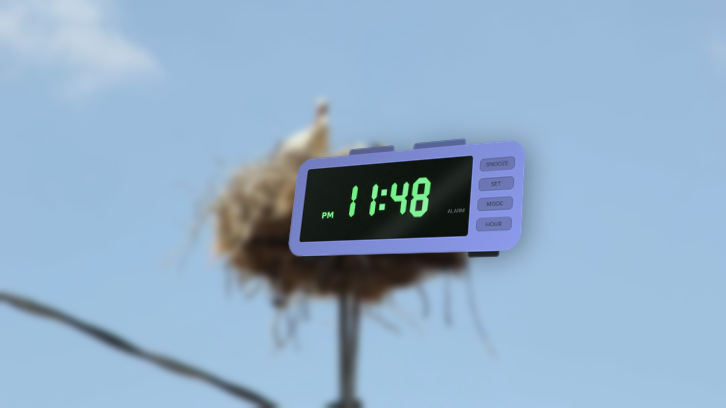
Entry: h=11 m=48
